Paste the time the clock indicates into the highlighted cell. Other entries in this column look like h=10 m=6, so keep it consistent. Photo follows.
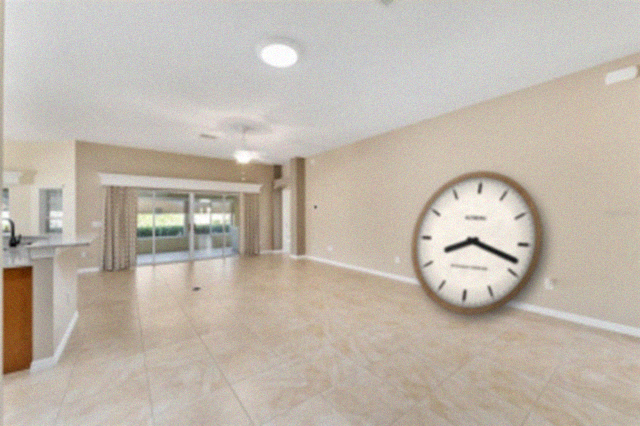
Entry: h=8 m=18
